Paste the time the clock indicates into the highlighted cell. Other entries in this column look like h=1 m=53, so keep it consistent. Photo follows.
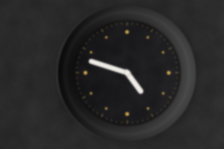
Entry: h=4 m=48
